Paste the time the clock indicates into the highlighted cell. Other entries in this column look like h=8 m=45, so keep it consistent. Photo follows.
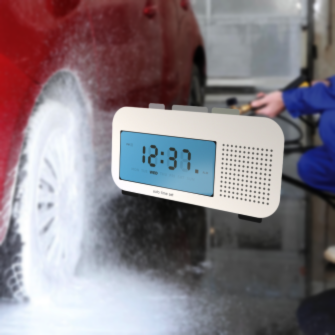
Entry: h=12 m=37
